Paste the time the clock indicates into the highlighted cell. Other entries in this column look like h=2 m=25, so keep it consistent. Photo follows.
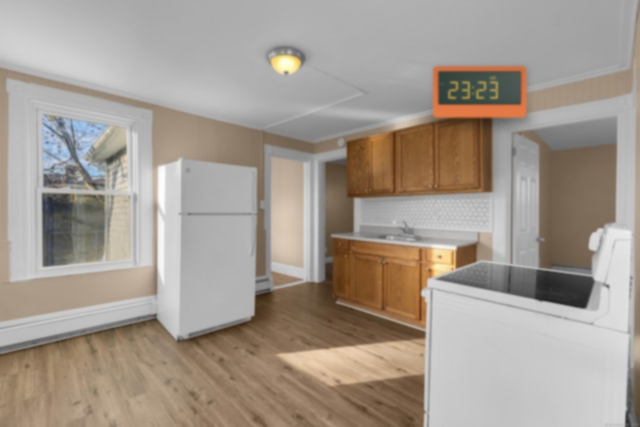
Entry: h=23 m=23
